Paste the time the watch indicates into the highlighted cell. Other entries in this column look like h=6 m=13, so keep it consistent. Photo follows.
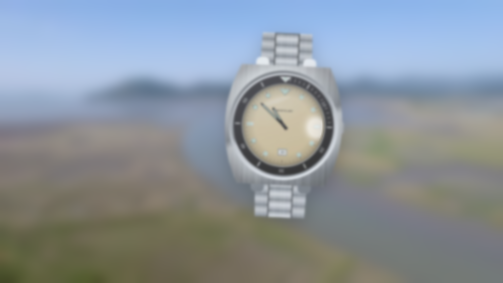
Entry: h=10 m=52
